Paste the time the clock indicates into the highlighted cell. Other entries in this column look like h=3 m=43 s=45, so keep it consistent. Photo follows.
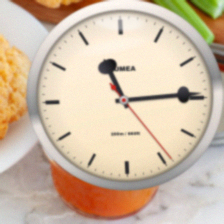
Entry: h=11 m=14 s=24
